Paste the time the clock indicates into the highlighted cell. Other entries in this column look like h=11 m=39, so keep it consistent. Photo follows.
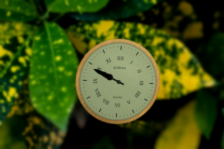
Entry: h=9 m=49
